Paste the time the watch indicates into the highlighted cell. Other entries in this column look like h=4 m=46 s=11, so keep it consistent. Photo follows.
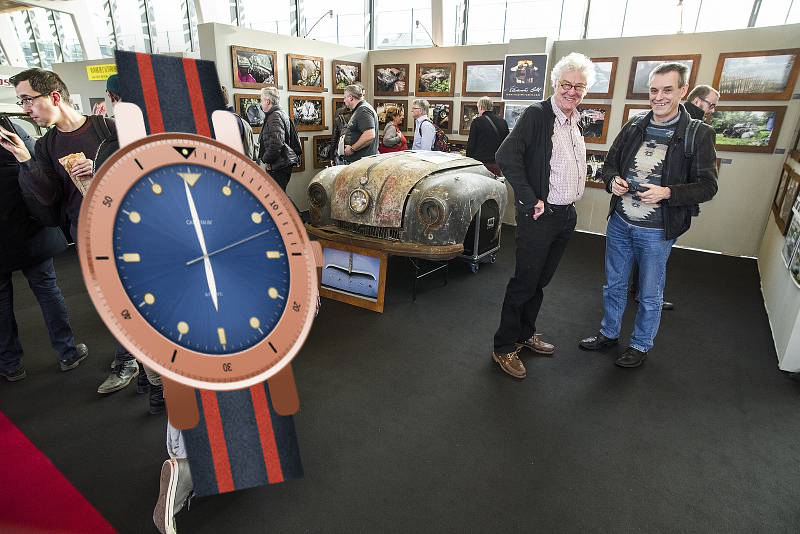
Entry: h=5 m=59 s=12
